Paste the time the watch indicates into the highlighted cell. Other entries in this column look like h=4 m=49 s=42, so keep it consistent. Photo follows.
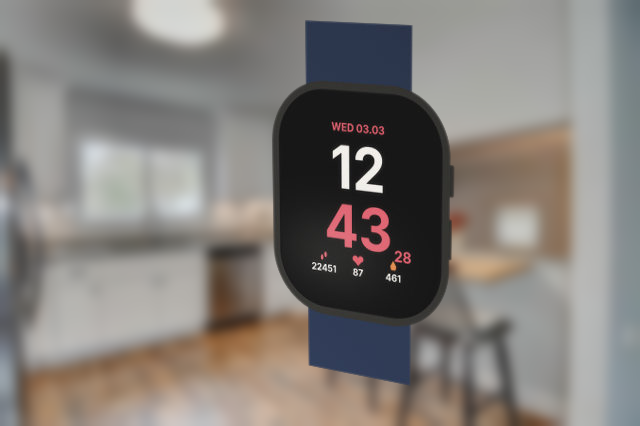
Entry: h=12 m=43 s=28
